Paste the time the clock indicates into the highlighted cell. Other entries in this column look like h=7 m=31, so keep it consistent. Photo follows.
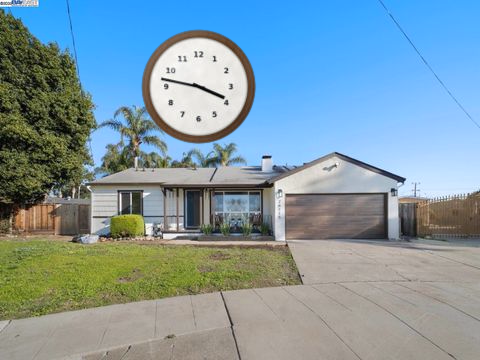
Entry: h=3 m=47
